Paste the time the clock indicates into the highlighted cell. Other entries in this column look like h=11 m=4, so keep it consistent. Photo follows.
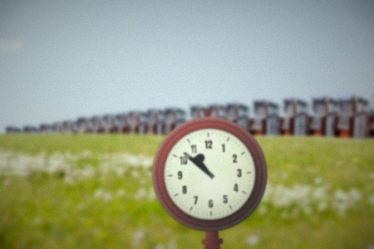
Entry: h=10 m=52
